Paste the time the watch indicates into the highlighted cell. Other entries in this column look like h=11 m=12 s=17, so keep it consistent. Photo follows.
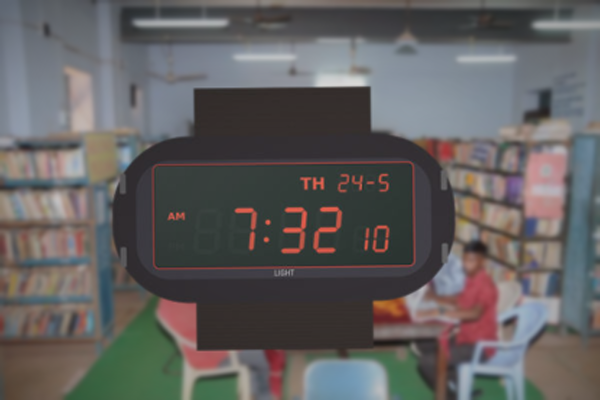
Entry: h=7 m=32 s=10
